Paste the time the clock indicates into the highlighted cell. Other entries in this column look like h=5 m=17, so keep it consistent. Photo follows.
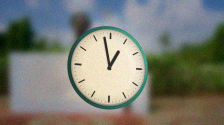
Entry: h=12 m=58
